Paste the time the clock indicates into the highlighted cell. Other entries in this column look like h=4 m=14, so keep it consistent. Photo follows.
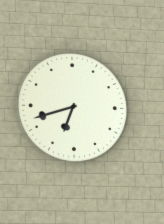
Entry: h=6 m=42
